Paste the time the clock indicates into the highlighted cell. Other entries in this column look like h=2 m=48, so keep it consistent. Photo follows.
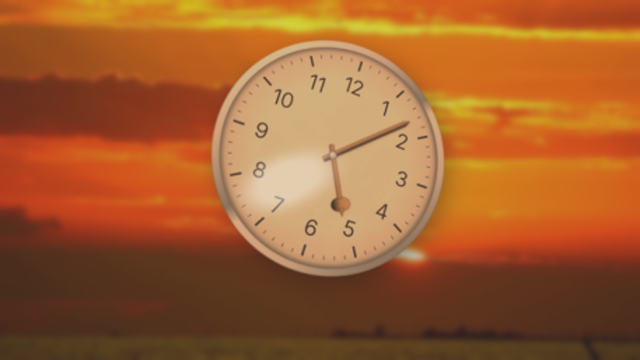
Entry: h=5 m=8
